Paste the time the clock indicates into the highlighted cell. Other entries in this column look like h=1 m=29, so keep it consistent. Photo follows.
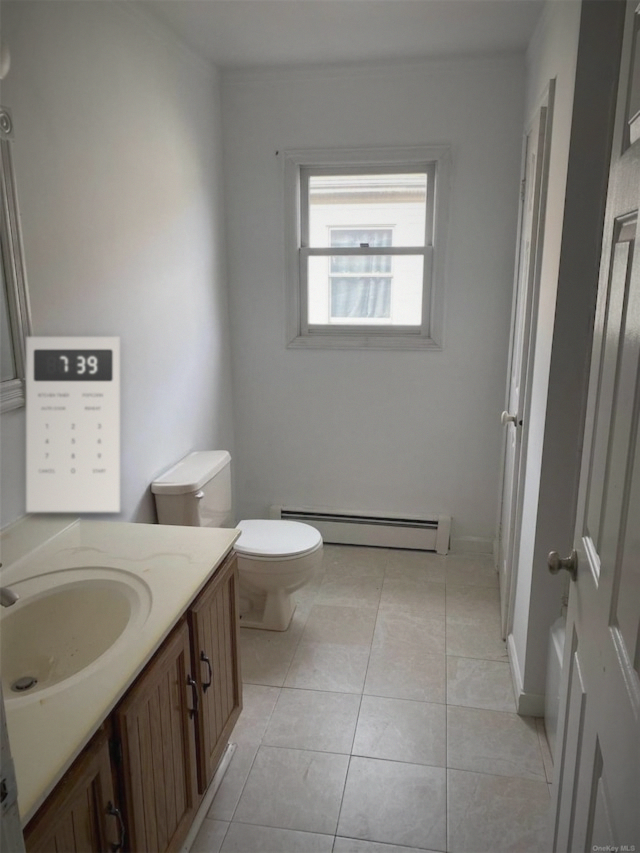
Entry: h=7 m=39
